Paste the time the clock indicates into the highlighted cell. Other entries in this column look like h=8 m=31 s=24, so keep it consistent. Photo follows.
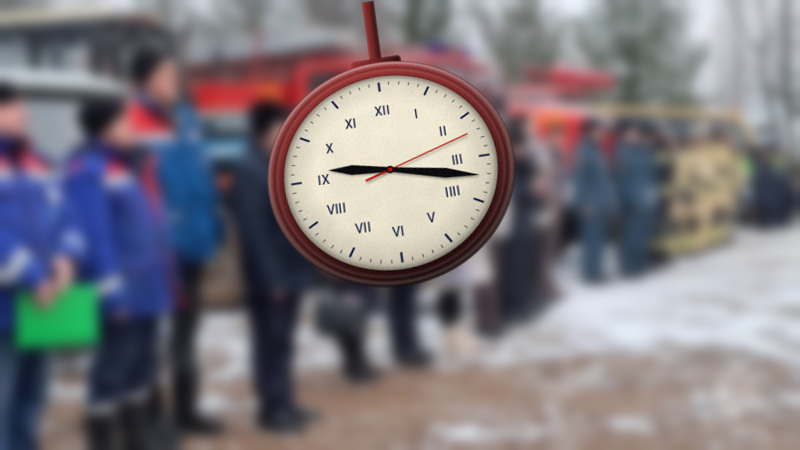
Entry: h=9 m=17 s=12
